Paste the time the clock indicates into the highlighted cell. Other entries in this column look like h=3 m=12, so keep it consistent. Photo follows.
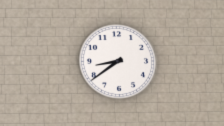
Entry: h=8 m=39
